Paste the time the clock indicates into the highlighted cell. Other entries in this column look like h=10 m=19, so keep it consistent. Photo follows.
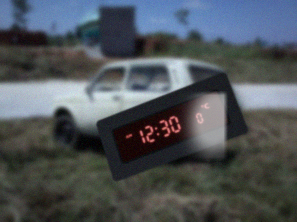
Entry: h=12 m=30
